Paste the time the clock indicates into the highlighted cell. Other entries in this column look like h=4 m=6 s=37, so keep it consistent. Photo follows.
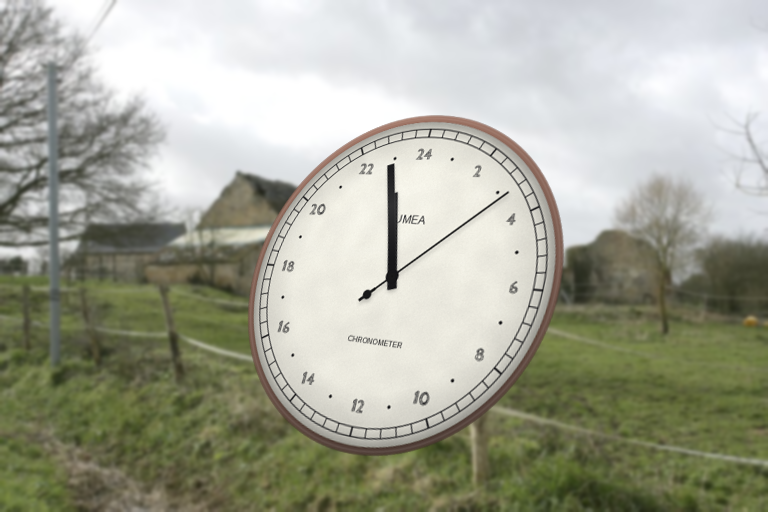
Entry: h=22 m=57 s=8
